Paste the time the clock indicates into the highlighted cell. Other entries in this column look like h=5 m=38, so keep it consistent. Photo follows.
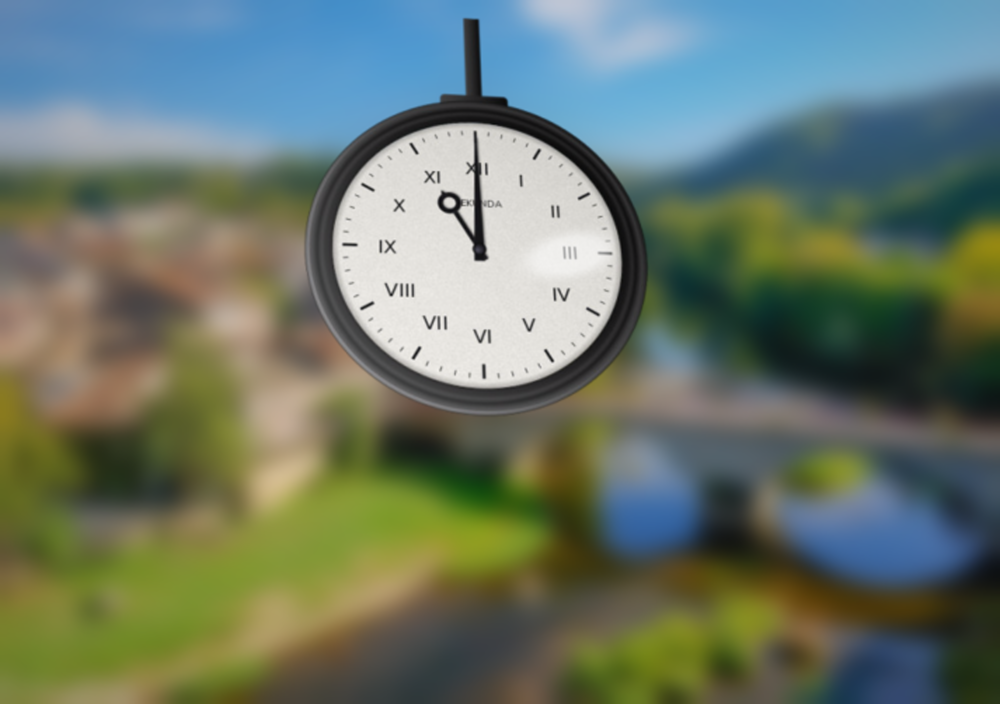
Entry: h=11 m=0
